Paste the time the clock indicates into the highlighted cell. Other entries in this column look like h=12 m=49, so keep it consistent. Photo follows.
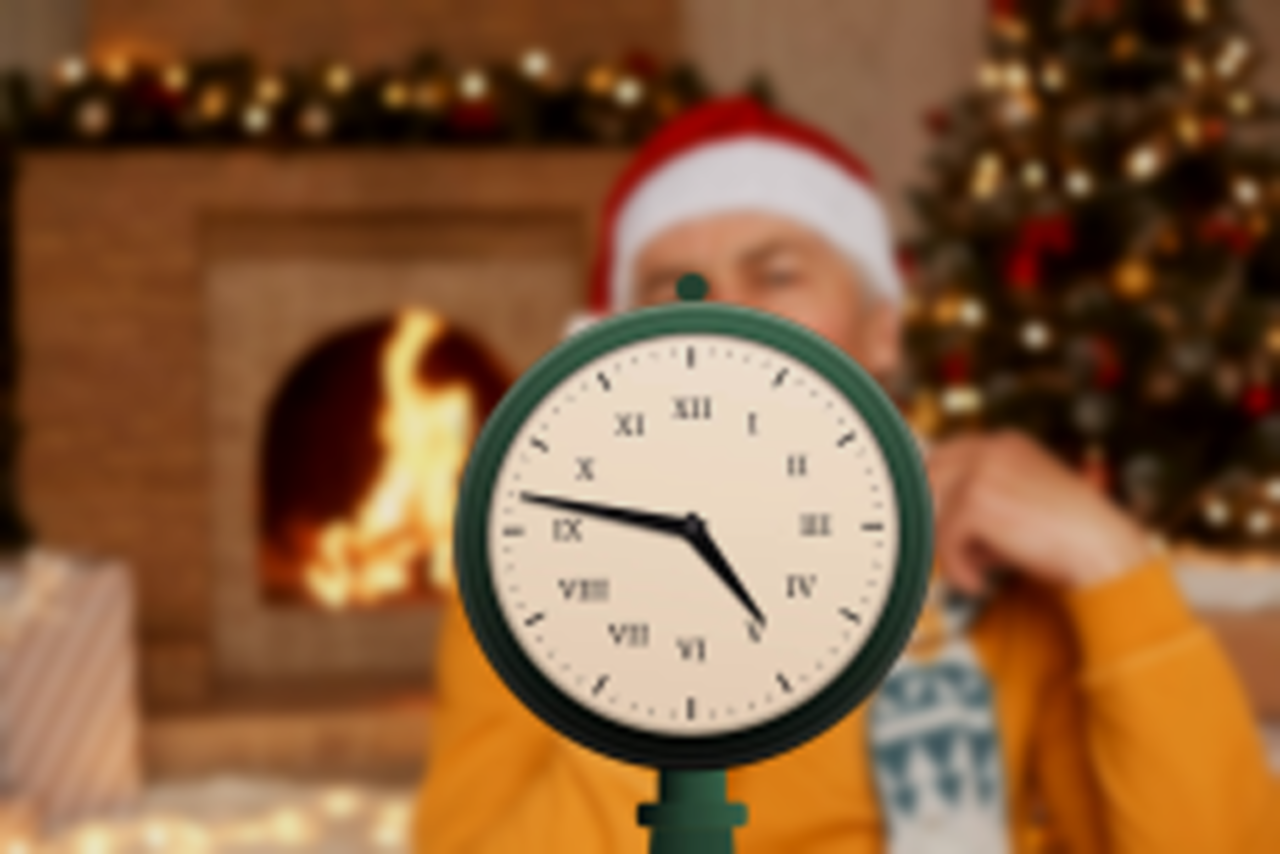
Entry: h=4 m=47
